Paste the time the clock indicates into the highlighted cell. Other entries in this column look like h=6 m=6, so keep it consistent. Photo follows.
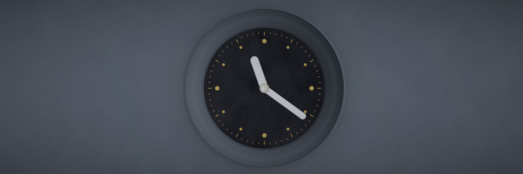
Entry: h=11 m=21
